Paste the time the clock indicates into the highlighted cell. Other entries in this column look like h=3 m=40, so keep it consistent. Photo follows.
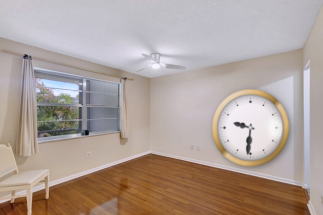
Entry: h=9 m=31
